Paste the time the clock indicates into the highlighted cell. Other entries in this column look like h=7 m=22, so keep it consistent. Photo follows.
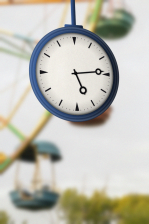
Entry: h=5 m=14
